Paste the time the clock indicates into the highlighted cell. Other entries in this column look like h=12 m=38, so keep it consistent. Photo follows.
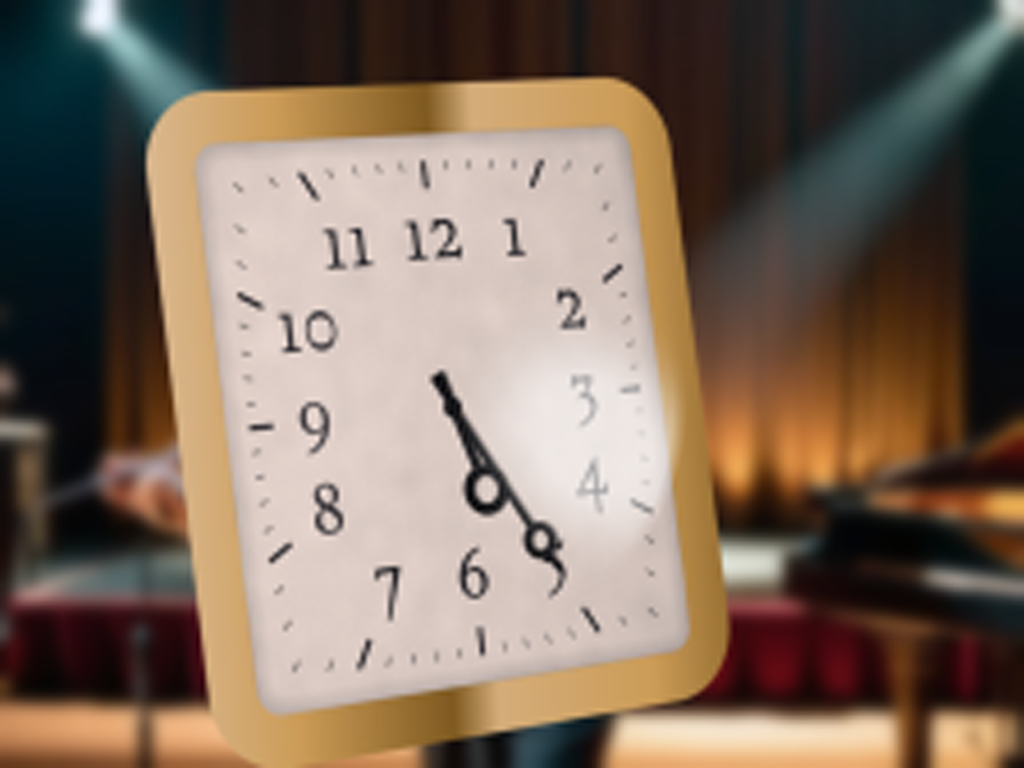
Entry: h=5 m=25
